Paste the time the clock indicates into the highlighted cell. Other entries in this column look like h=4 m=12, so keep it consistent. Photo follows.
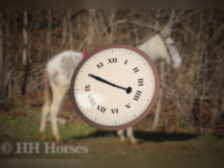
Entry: h=3 m=50
